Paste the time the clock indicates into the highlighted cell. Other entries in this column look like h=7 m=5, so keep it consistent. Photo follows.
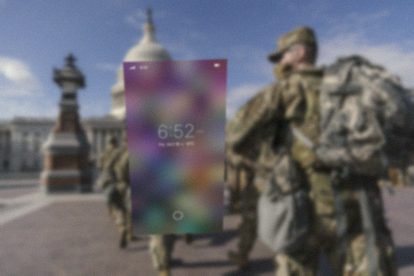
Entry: h=6 m=52
